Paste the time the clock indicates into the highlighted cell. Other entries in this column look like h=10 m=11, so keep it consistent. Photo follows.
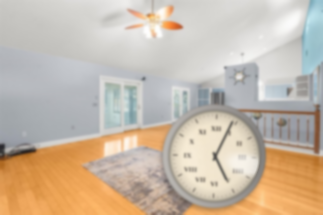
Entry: h=5 m=4
